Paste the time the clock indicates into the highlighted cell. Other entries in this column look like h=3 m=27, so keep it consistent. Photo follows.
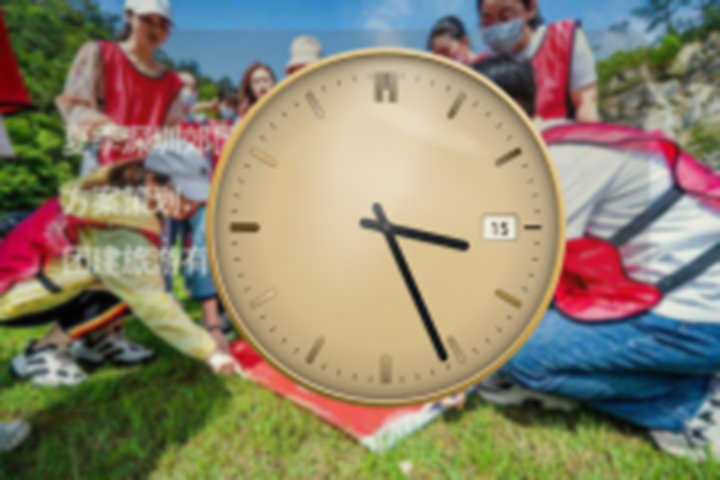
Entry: h=3 m=26
